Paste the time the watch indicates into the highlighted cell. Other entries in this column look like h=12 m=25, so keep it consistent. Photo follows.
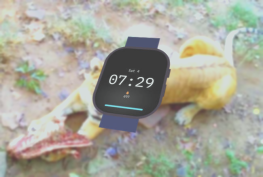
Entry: h=7 m=29
